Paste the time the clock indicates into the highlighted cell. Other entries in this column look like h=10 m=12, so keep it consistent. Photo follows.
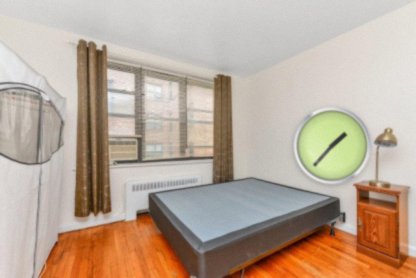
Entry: h=1 m=37
